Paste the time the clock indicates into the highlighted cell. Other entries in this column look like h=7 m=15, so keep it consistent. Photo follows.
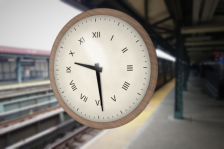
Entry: h=9 m=29
